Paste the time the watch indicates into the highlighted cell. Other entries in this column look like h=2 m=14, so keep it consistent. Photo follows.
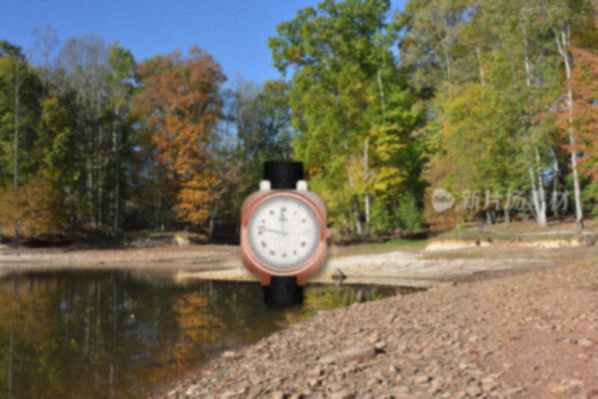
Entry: h=11 m=47
